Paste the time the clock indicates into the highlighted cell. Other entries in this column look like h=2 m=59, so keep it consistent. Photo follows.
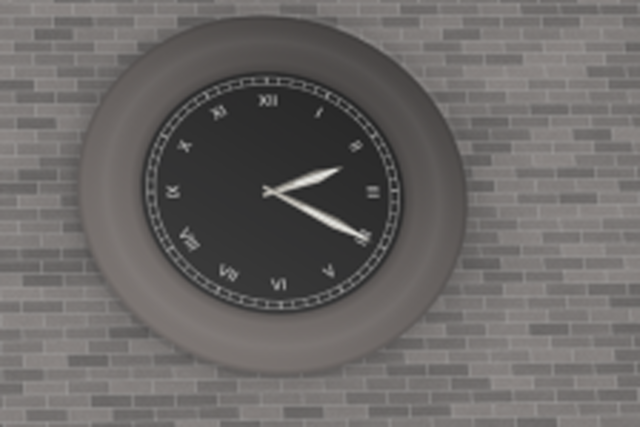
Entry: h=2 m=20
